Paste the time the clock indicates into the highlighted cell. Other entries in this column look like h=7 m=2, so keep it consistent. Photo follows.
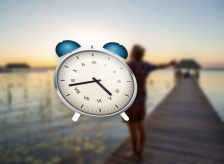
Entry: h=4 m=43
